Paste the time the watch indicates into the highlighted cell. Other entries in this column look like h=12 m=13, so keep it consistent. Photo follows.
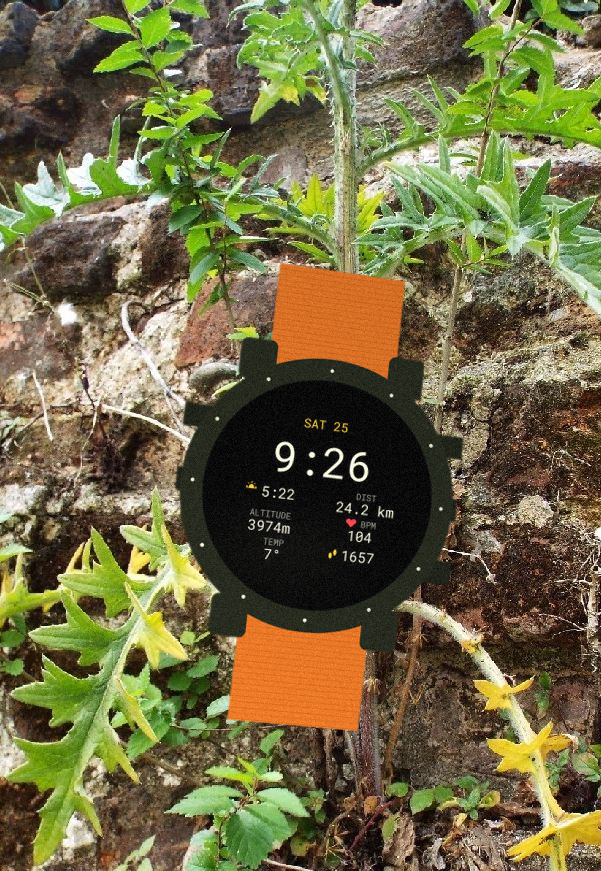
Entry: h=9 m=26
